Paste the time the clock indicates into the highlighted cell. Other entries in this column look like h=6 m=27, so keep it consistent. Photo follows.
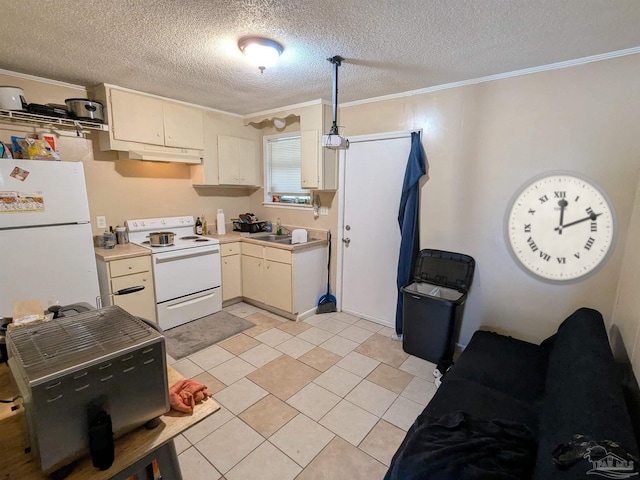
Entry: h=12 m=12
